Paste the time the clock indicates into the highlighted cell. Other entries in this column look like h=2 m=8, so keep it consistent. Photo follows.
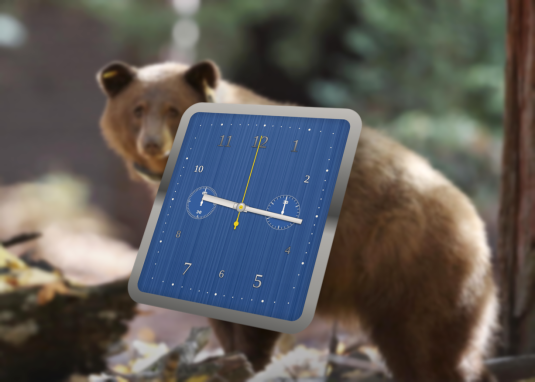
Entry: h=9 m=16
